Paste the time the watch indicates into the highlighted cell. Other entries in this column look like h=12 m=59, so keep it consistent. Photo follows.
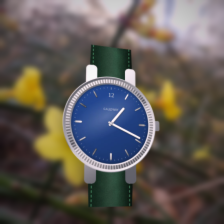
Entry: h=1 m=19
